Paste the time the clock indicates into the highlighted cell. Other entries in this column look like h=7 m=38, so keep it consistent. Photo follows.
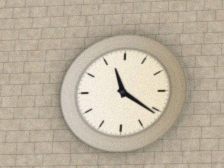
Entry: h=11 m=21
